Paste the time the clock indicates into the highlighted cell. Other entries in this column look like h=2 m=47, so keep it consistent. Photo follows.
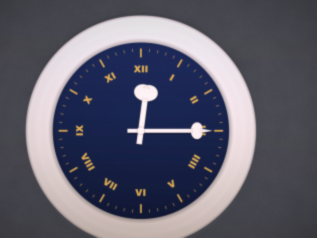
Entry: h=12 m=15
